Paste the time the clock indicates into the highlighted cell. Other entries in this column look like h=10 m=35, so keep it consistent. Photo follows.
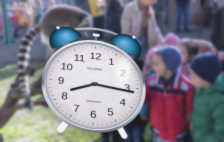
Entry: h=8 m=16
